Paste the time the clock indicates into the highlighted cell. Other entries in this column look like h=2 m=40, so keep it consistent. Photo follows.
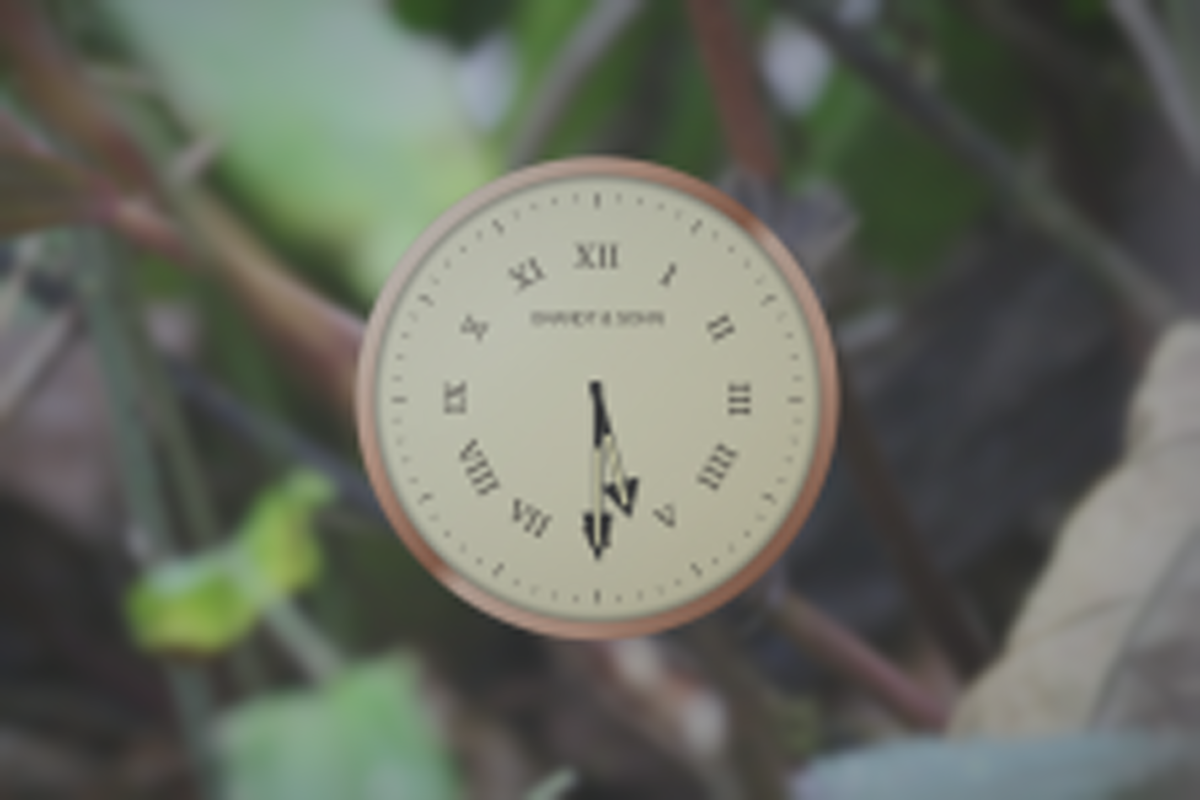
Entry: h=5 m=30
